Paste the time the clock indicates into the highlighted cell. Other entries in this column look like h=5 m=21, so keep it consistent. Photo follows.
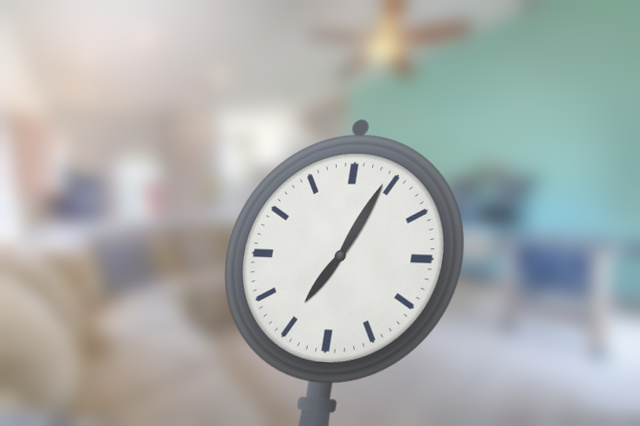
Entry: h=7 m=4
